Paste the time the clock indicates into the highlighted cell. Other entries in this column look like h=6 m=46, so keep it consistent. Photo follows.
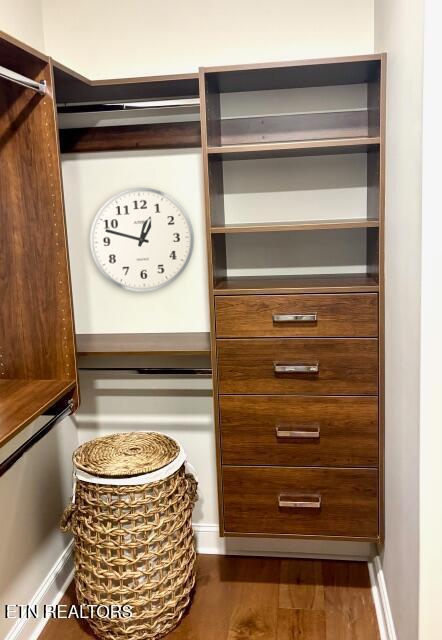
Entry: h=12 m=48
